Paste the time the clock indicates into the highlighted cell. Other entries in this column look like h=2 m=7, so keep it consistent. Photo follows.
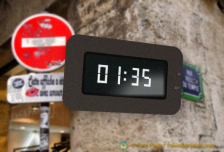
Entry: h=1 m=35
